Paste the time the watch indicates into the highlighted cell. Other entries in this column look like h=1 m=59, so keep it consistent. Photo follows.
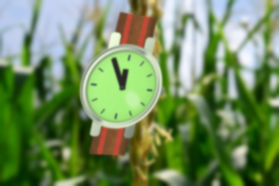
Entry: h=11 m=55
